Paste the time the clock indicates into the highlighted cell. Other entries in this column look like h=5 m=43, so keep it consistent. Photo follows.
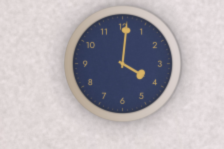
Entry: h=4 m=1
